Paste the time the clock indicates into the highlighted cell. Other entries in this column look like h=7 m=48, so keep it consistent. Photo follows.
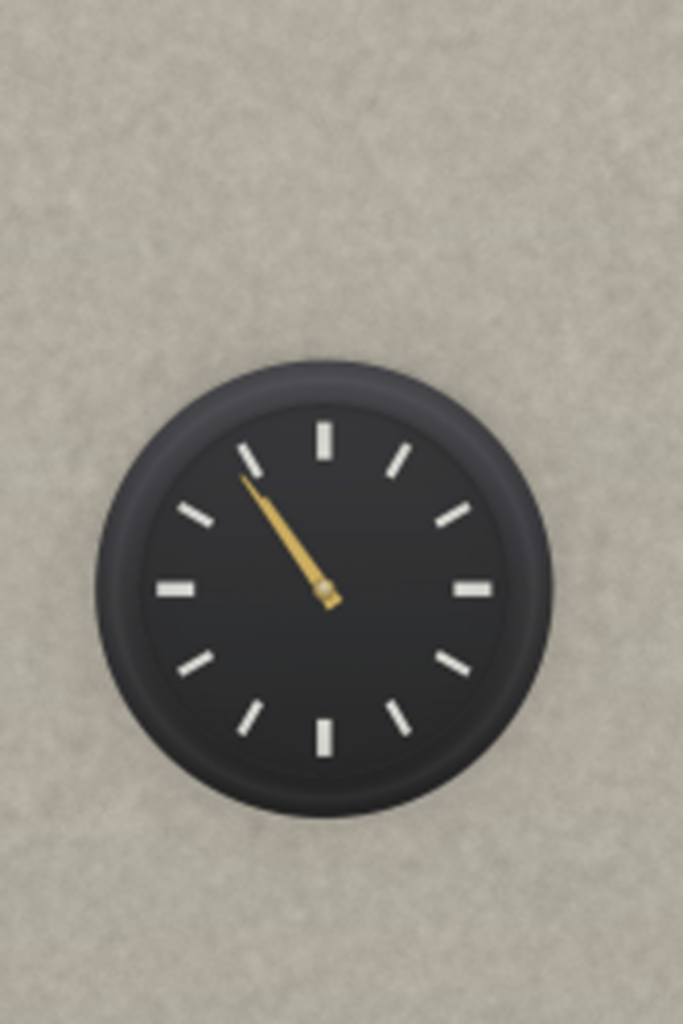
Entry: h=10 m=54
